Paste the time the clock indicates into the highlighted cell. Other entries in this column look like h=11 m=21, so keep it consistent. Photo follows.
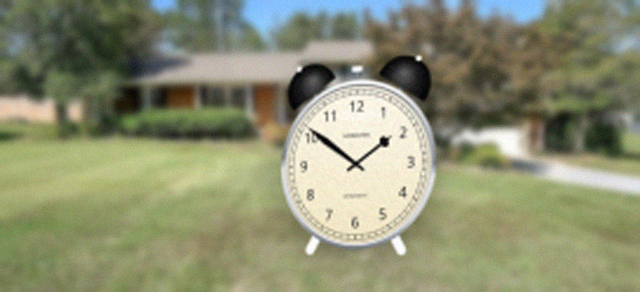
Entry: h=1 m=51
